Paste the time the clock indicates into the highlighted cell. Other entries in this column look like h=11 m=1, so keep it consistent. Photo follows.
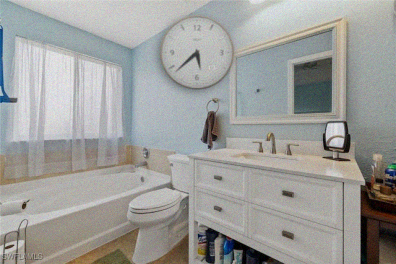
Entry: h=5 m=38
